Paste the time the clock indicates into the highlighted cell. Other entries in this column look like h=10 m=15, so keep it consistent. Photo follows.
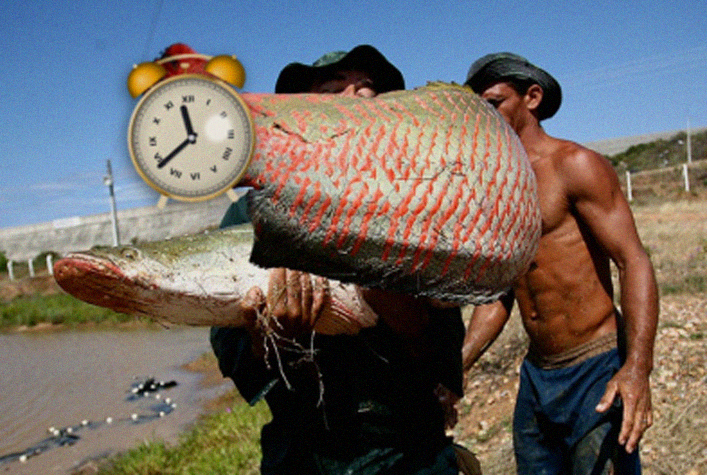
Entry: h=11 m=39
